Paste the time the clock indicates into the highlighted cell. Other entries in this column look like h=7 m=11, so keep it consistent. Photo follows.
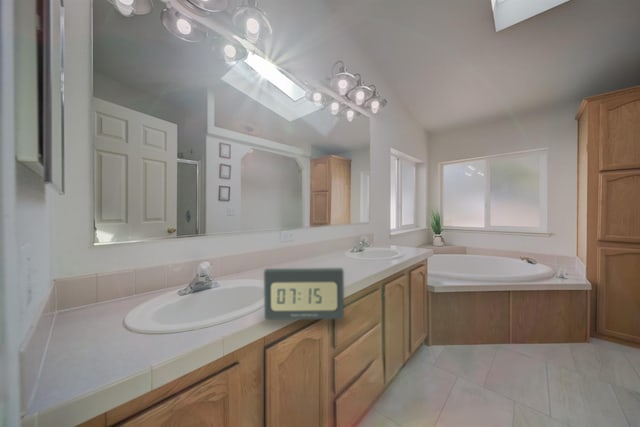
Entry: h=7 m=15
